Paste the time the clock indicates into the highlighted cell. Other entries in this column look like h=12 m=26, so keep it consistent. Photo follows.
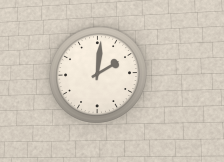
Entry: h=2 m=1
